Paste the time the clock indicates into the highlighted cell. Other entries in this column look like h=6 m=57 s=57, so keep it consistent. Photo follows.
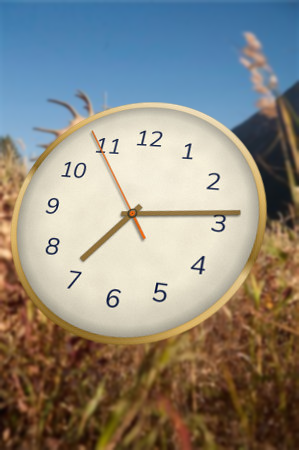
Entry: h=7 m=13 s=54
